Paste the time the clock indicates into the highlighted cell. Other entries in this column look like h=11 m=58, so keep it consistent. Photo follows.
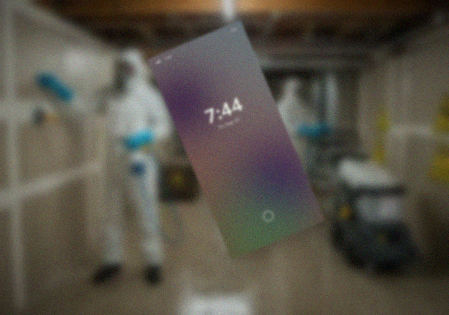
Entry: h=7 m=44
